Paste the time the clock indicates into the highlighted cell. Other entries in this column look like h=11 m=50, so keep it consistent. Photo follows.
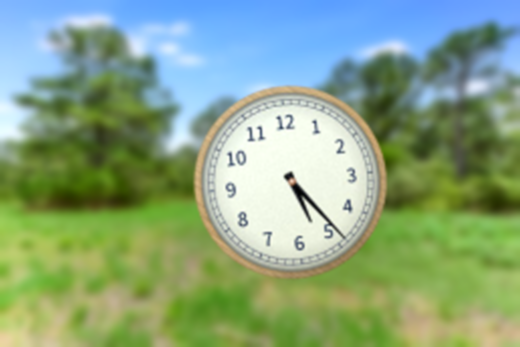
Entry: h=5 m=24
